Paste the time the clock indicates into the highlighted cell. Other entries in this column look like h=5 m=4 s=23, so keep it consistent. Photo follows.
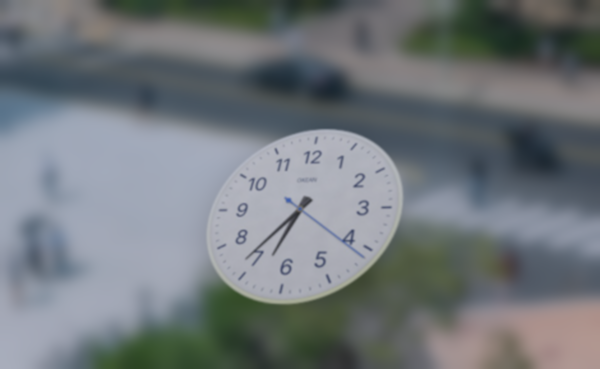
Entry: h=6 m=36 s=21
